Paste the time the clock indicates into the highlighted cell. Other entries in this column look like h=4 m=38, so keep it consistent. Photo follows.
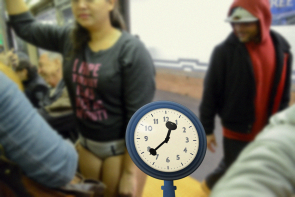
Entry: h=12 m=38
